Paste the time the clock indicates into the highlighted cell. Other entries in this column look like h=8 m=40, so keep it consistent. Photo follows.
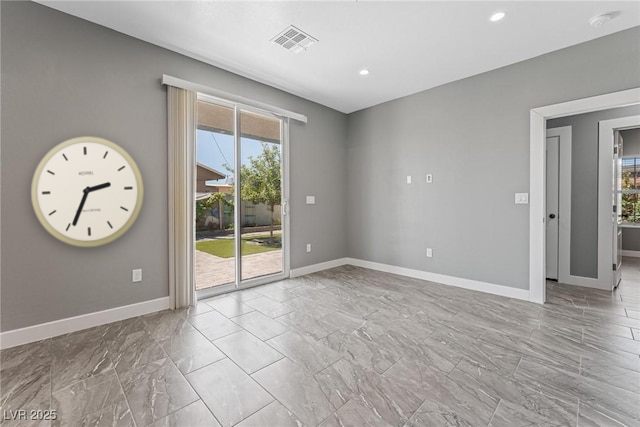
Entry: h=2 m=34
